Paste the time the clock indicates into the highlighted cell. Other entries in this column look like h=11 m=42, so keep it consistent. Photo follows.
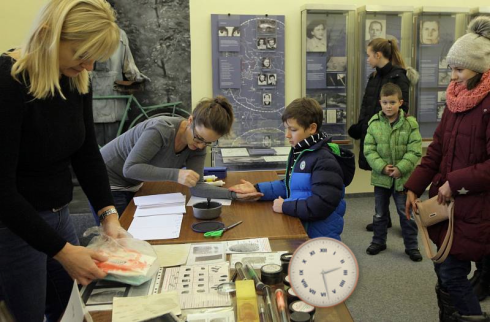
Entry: h=2 m=28
